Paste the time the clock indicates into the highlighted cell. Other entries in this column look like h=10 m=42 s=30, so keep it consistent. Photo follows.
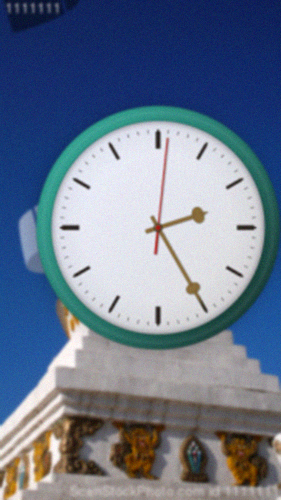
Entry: h=2 m=25 s=1
